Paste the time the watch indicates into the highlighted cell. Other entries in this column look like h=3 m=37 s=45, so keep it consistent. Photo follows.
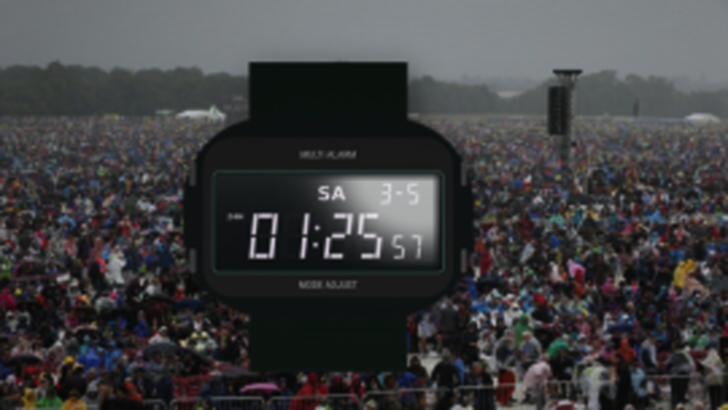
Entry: h=1 m=25 s=57
